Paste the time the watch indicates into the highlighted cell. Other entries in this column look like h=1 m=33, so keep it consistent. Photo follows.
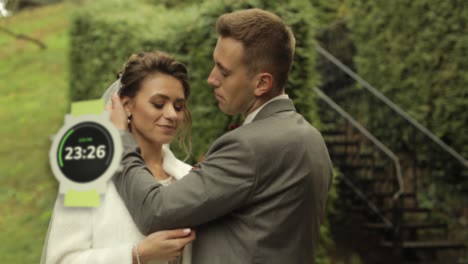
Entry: h=23 m=26
